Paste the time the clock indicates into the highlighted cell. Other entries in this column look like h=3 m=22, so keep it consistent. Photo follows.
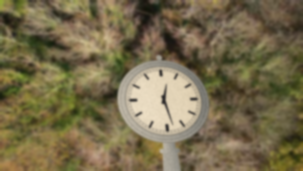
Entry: h=12 m=28
